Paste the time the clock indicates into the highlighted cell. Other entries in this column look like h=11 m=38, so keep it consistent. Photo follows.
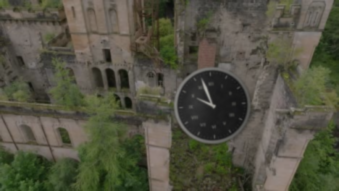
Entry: h=9 m=57
